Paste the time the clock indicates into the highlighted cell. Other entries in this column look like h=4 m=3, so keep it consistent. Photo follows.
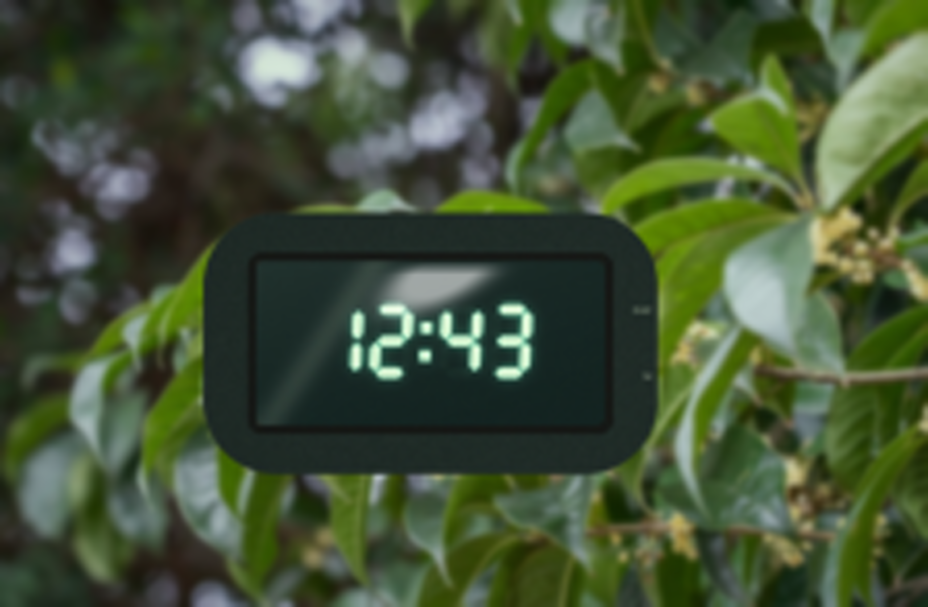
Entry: h=12 m=43
